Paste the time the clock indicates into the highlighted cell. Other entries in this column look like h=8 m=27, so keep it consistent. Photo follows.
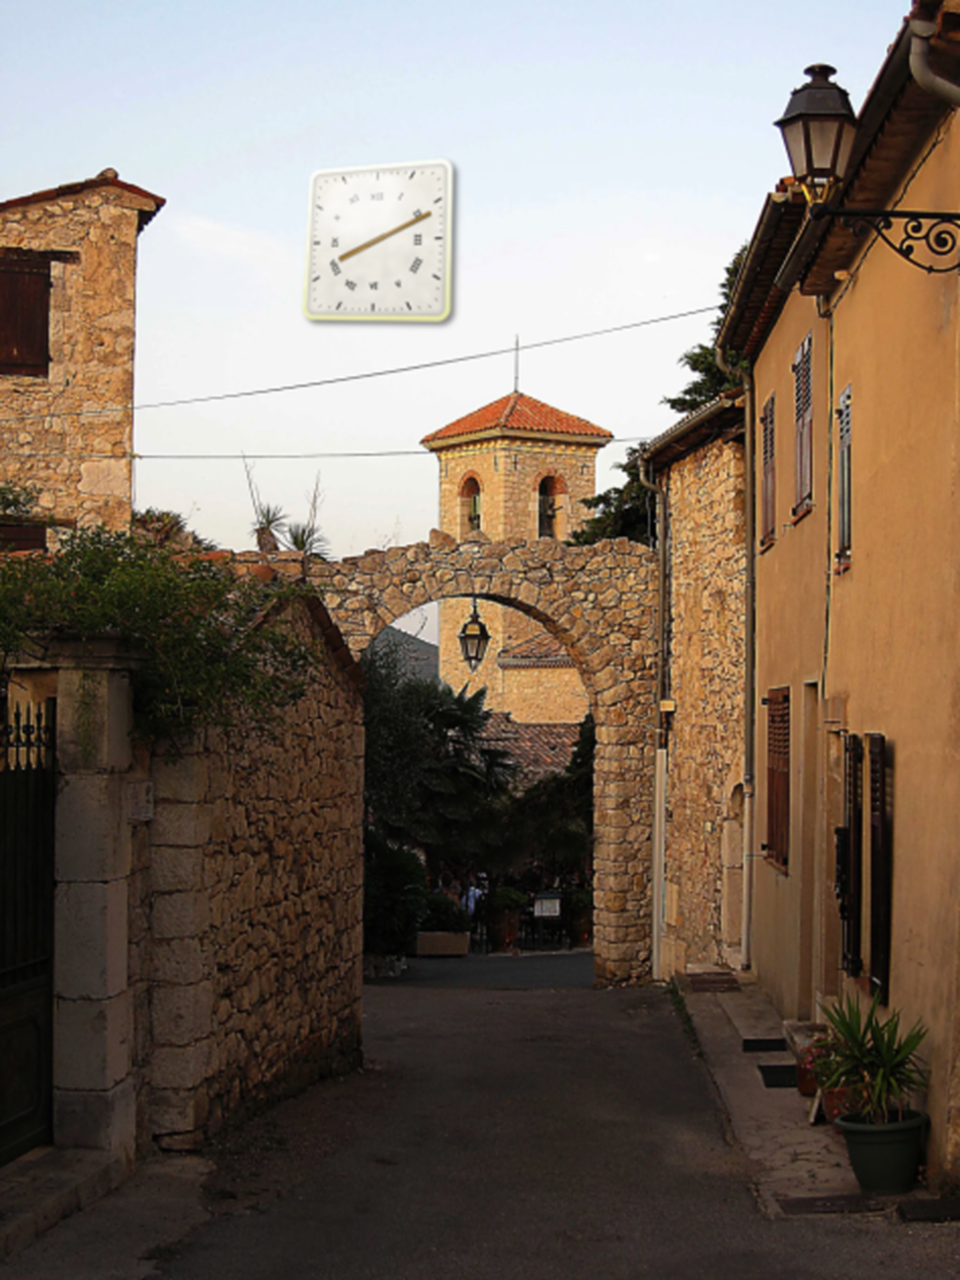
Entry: h=8 m=11
